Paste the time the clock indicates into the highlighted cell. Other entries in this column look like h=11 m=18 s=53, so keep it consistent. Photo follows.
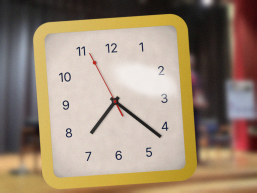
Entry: h=7 m=21 s=56
